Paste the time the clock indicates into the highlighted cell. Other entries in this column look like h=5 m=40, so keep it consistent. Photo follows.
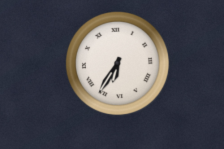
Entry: h=6 m=36
